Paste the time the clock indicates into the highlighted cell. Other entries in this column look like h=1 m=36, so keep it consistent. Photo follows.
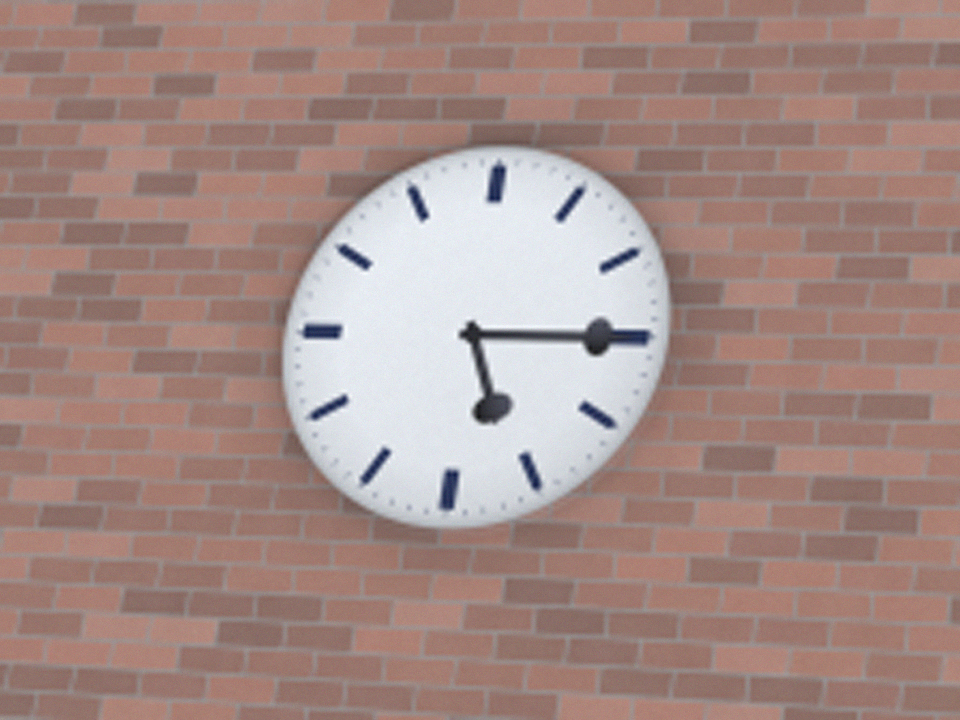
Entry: h=5 m=15
